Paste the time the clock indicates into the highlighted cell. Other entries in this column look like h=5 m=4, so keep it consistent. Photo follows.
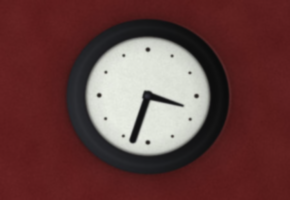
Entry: h=3 m=33
